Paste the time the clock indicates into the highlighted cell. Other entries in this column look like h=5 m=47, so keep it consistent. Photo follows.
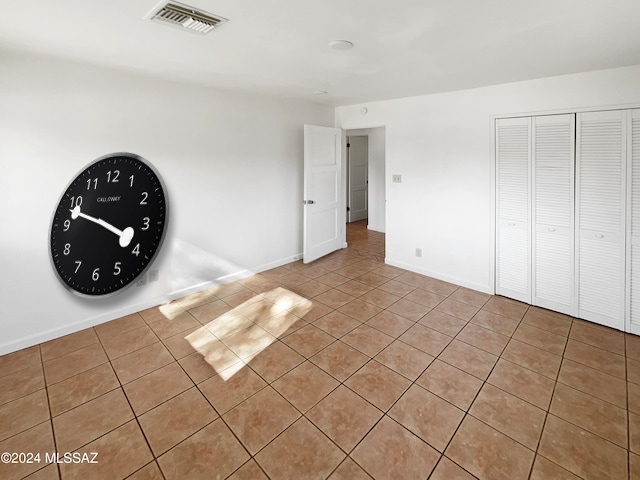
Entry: h=3 m=48
